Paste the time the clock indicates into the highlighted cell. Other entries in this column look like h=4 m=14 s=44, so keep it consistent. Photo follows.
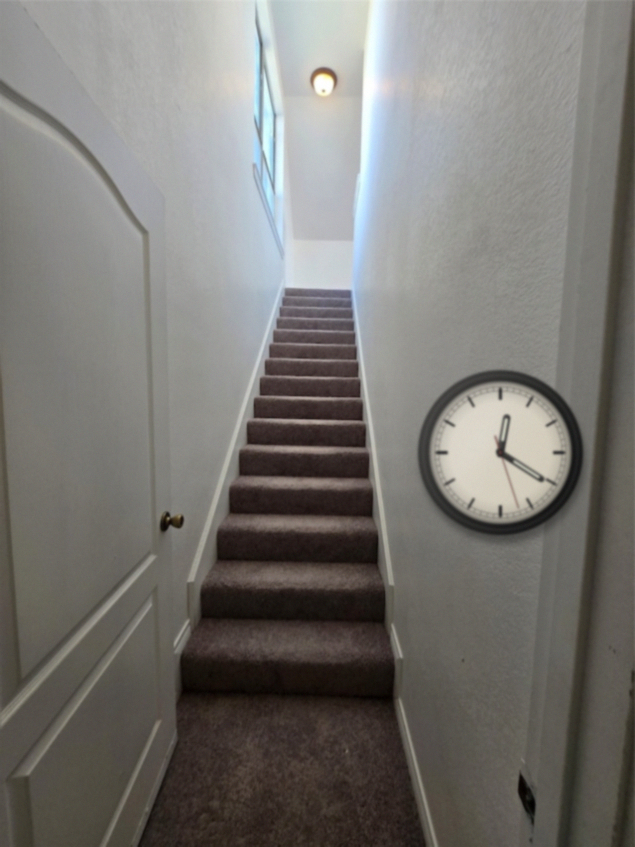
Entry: h=12 m=20 s=27
